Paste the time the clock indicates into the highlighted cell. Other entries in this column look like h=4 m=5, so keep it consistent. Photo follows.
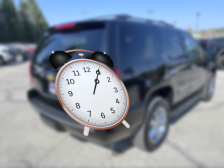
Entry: h=1 m=5
